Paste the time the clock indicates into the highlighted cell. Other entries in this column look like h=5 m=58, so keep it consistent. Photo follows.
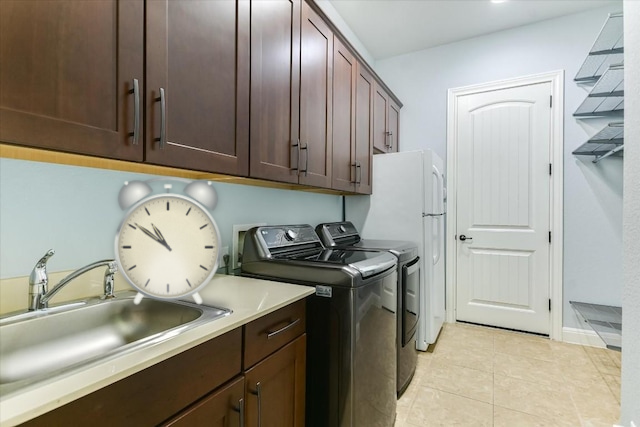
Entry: h=10 m=51
